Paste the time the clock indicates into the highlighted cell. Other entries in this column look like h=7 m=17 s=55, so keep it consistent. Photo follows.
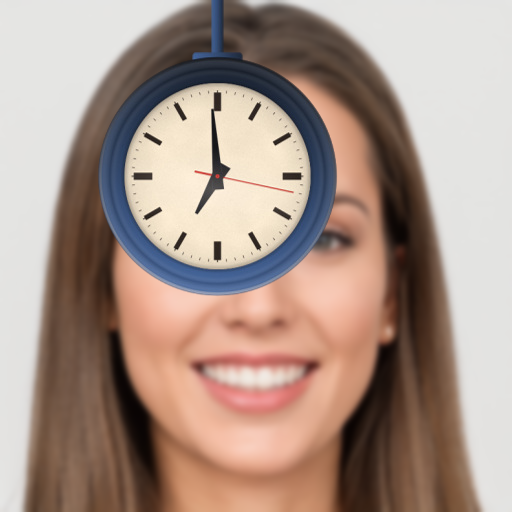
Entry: h=6 m=59 s=17
